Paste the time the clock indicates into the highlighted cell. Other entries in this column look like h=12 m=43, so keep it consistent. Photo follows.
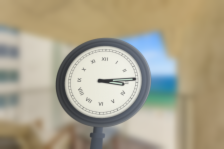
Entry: h=3 m=14
